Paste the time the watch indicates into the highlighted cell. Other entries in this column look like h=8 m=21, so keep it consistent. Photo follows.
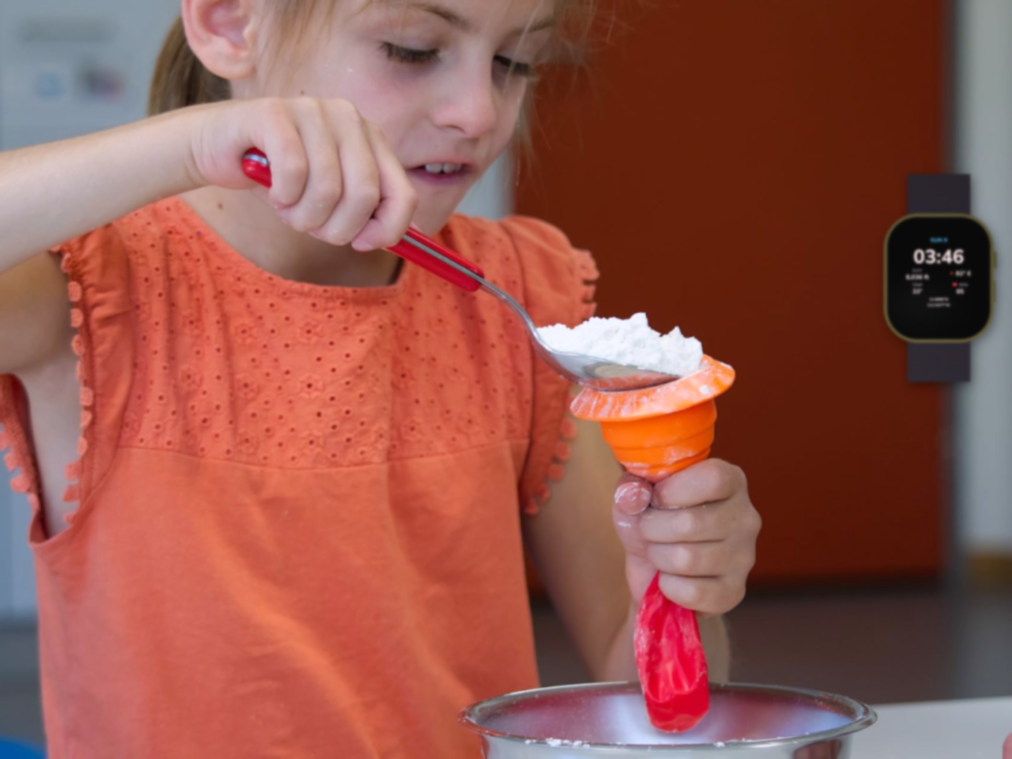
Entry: h=3 m=46
